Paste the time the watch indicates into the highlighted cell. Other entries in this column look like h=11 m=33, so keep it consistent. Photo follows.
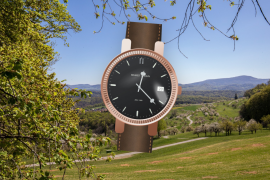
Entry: h=12 m=22
